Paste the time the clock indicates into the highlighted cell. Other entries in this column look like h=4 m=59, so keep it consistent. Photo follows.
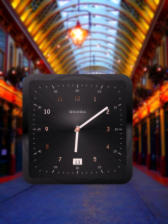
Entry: h=6 m=9
